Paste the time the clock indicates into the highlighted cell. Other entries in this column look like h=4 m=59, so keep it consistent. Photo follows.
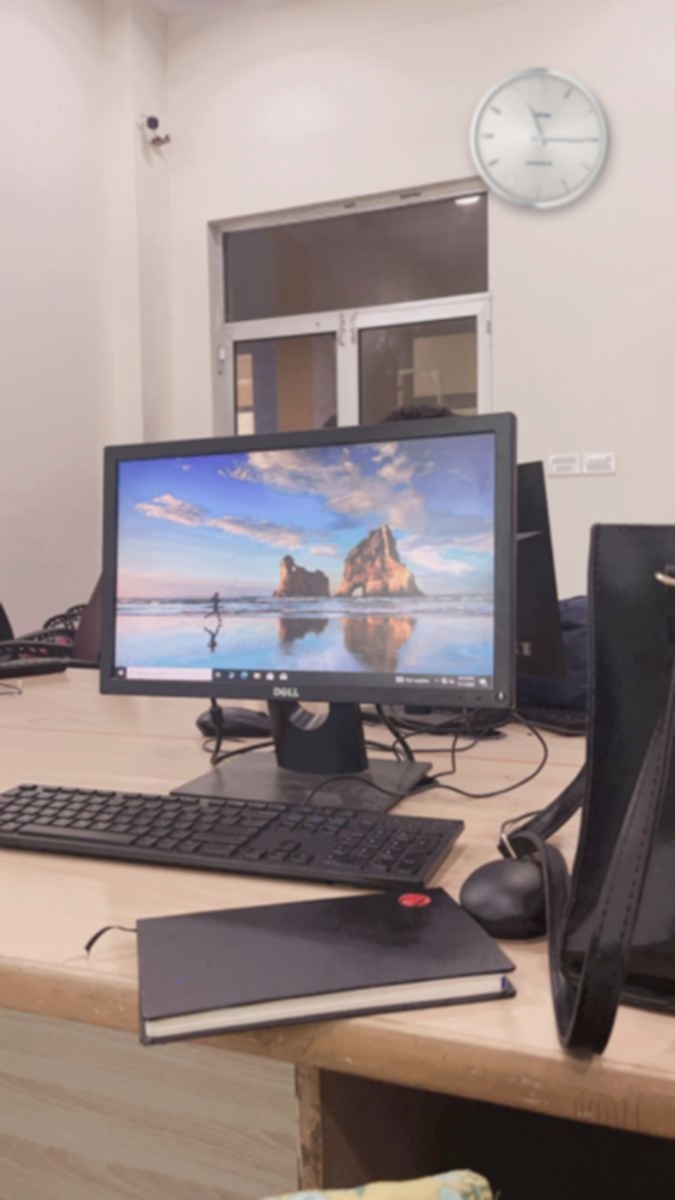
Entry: h=11 m=15
